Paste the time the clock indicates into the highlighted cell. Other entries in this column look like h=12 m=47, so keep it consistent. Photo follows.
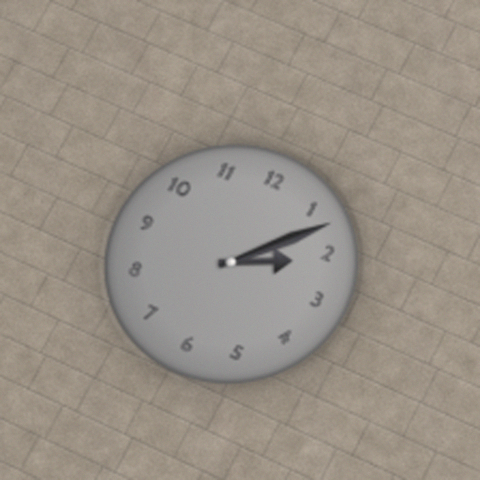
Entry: h=2 m=7
